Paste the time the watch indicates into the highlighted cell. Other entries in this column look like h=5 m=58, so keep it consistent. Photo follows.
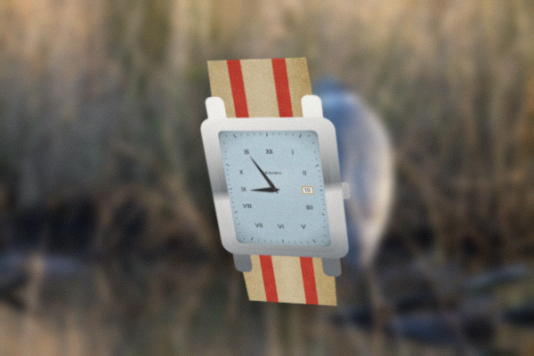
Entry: h=8 m=55
